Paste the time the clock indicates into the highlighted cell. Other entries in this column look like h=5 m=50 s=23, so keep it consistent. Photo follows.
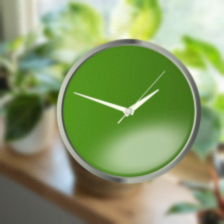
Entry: h=1 m=48 s=7
